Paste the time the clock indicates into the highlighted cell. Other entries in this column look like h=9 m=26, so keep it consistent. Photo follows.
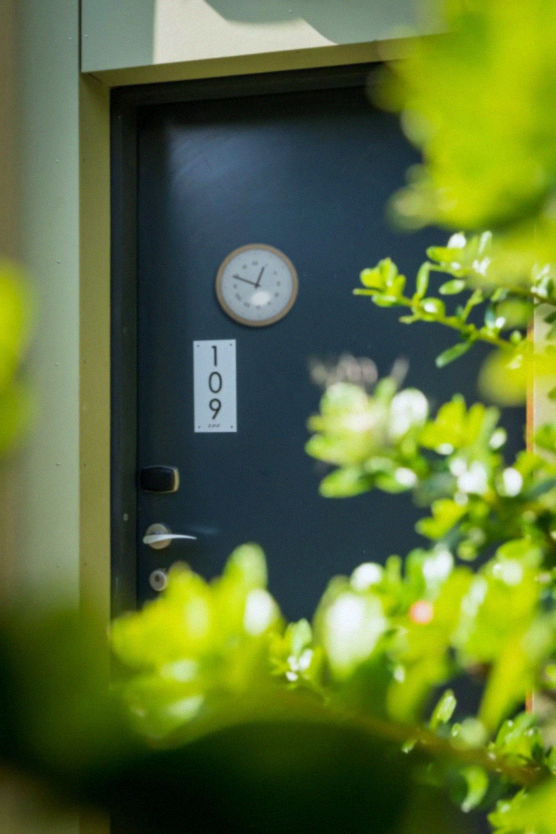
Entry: h=12 m=49
